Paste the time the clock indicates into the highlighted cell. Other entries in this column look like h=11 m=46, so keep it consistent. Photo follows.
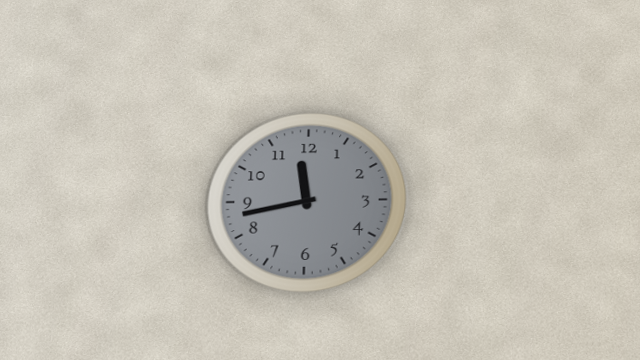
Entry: h=11 m=43
